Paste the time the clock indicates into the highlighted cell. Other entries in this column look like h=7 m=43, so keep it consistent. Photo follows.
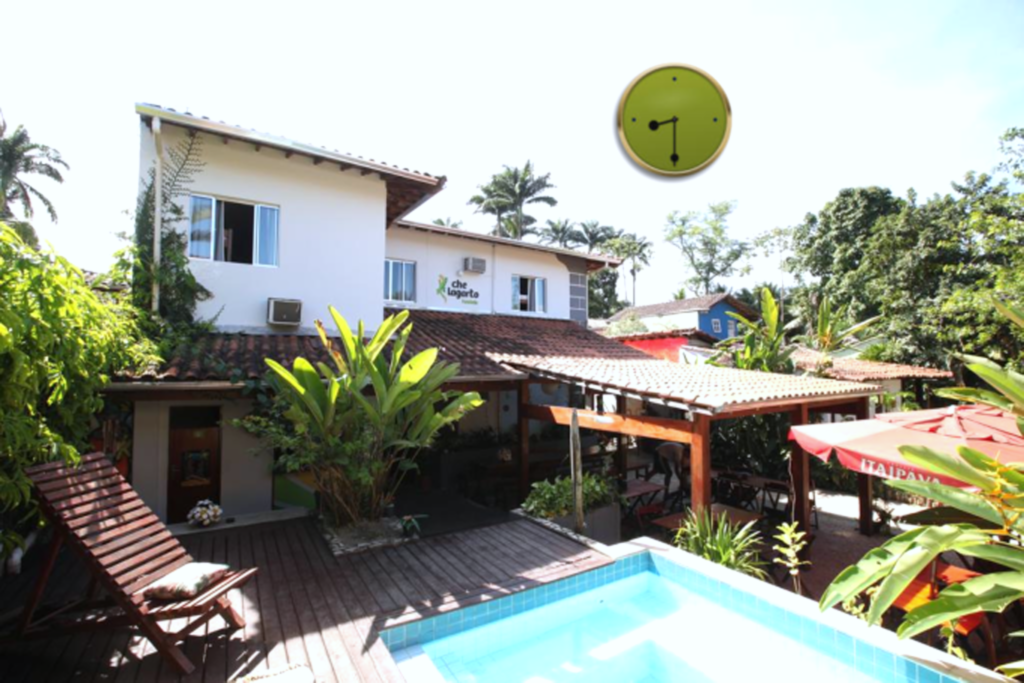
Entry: h=8 m=30
